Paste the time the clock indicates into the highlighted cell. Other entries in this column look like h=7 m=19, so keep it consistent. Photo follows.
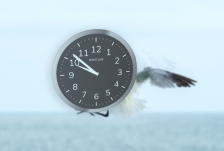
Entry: h=9 m=52
